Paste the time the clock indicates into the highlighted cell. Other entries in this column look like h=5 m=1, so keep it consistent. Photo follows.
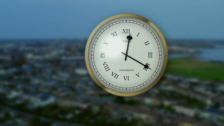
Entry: h=12 m=20
